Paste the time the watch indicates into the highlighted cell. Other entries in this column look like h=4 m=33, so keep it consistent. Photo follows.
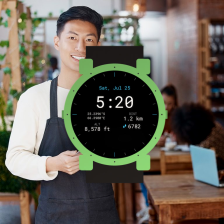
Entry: h=5 m=20
